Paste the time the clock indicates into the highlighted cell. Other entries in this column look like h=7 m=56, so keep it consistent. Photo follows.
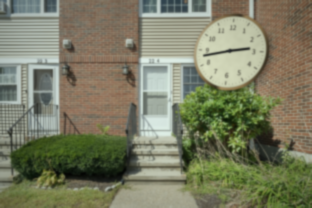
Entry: h=2 m=43
